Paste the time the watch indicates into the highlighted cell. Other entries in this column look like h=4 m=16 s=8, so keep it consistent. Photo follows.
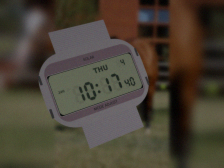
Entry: h=10 m=17 s=40
